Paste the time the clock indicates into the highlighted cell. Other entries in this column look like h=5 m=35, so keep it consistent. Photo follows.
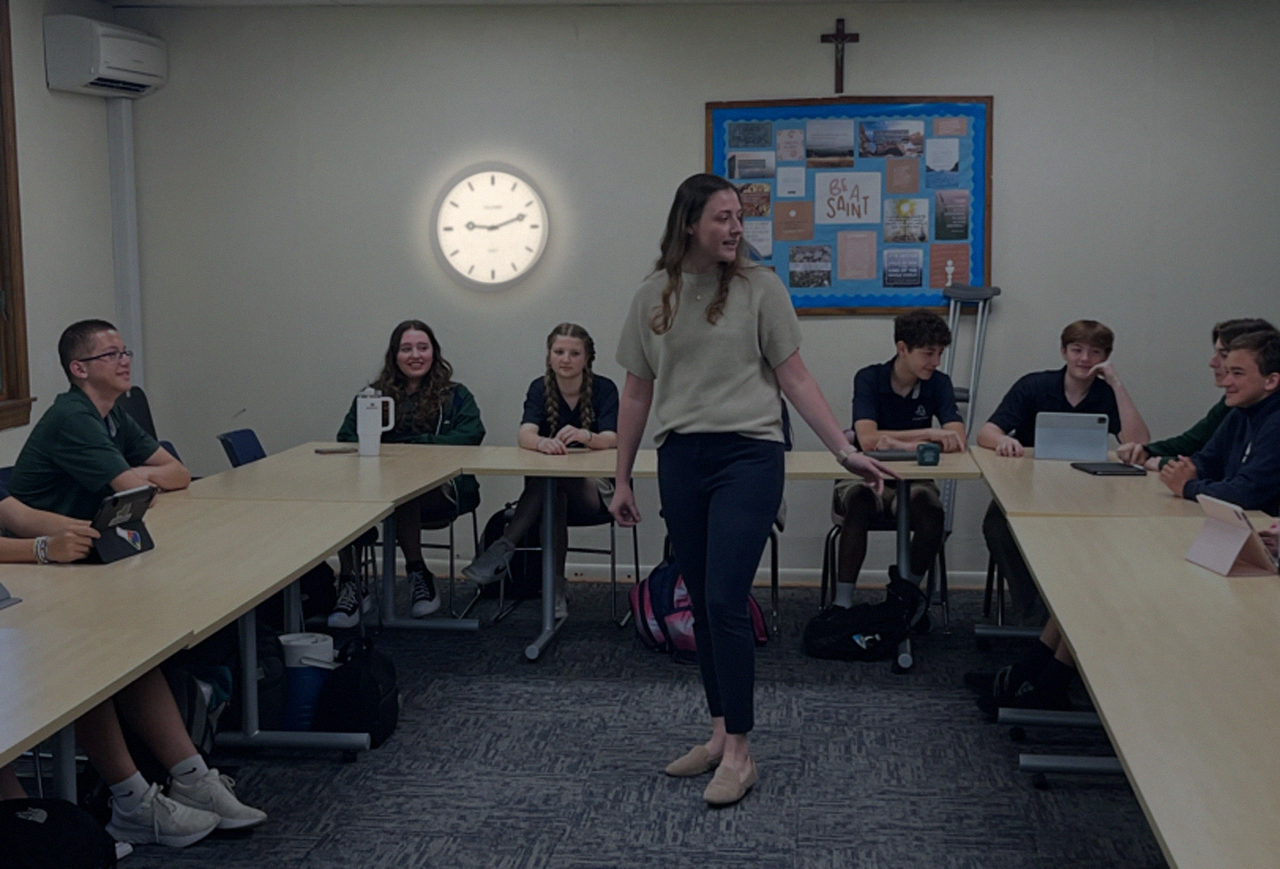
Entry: h=9 m=12
